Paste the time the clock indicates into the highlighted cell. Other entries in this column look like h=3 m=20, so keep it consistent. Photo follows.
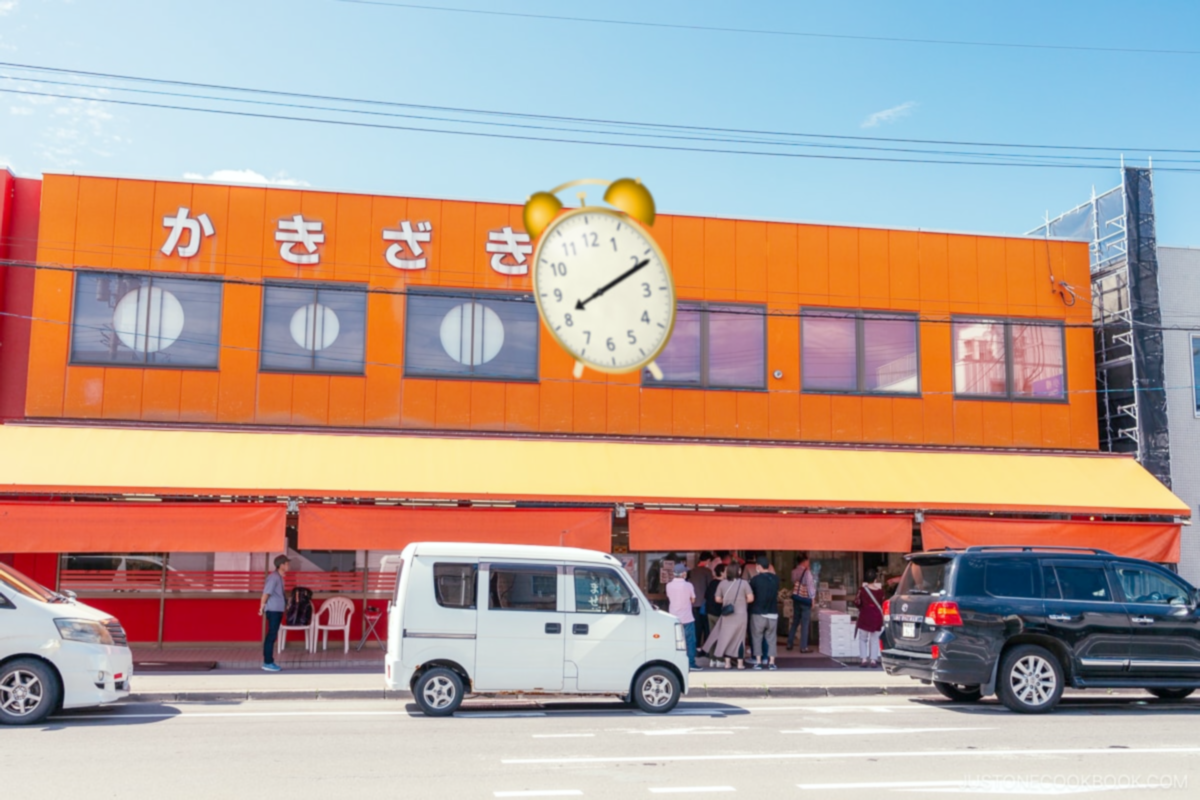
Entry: h=8 m=11
